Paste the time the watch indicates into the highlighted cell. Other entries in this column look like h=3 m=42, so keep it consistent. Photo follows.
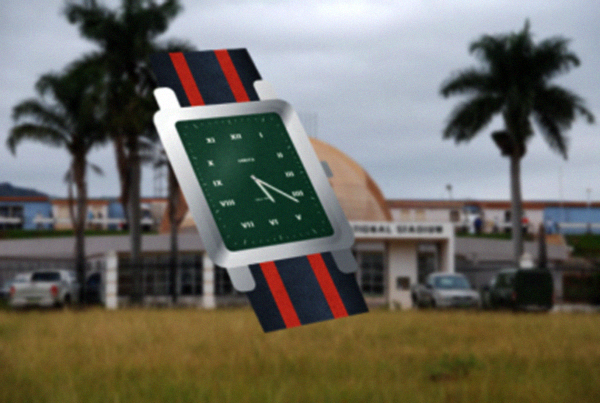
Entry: h=5 m=22
